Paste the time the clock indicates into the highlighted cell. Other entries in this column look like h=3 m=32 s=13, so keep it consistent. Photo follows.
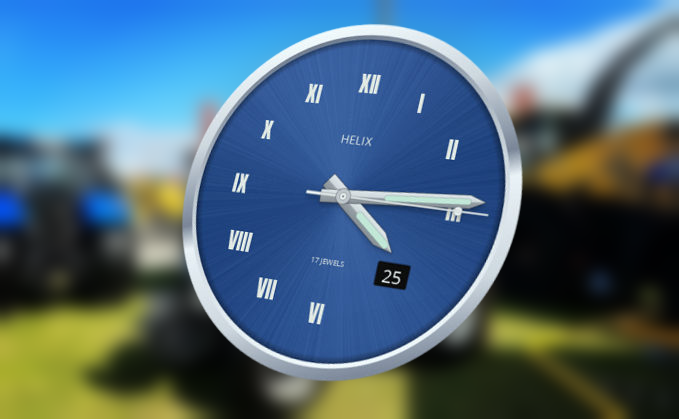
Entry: h=4 m=14 s=15
